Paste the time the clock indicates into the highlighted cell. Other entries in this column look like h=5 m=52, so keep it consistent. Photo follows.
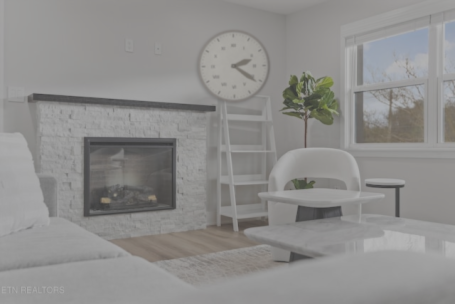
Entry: h=2 m=21
